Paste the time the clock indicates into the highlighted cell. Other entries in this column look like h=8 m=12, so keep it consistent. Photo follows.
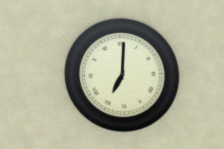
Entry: h=7 m=1
